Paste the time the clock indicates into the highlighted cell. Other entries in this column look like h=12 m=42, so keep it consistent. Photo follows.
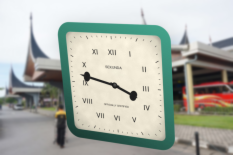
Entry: h=3 m=47
